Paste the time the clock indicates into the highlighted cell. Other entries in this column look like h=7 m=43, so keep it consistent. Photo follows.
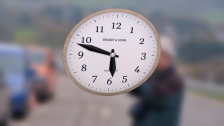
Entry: h=5 m=48
